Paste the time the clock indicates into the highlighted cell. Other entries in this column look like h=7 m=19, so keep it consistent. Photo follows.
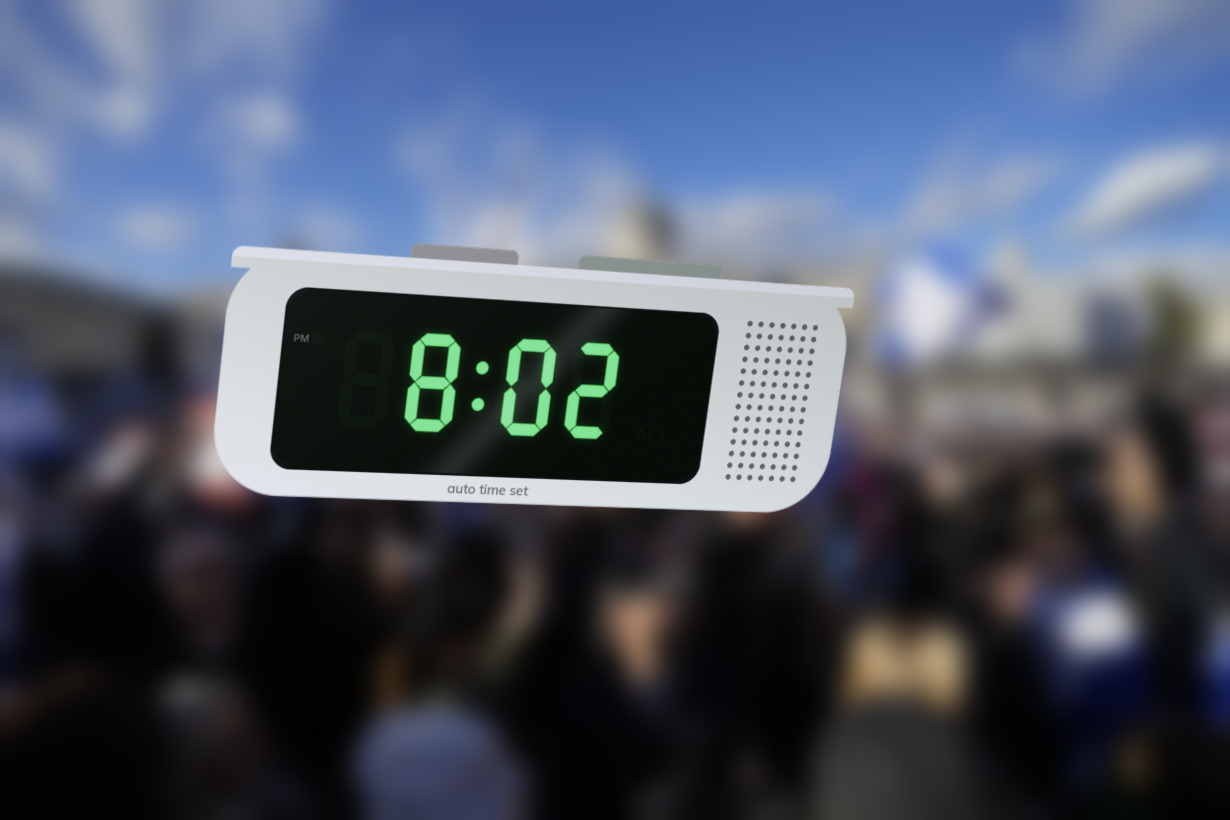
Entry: h=8 m=2
